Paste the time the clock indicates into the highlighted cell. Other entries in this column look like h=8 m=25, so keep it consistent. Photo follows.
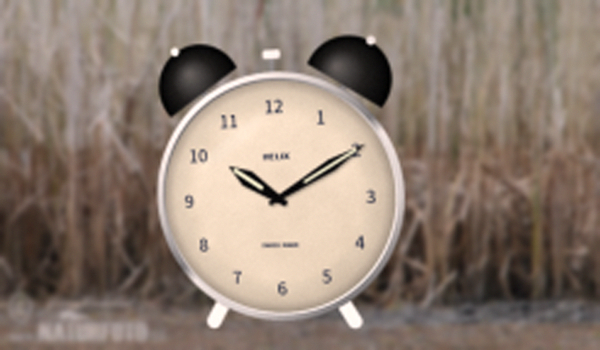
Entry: h=10 m=10
